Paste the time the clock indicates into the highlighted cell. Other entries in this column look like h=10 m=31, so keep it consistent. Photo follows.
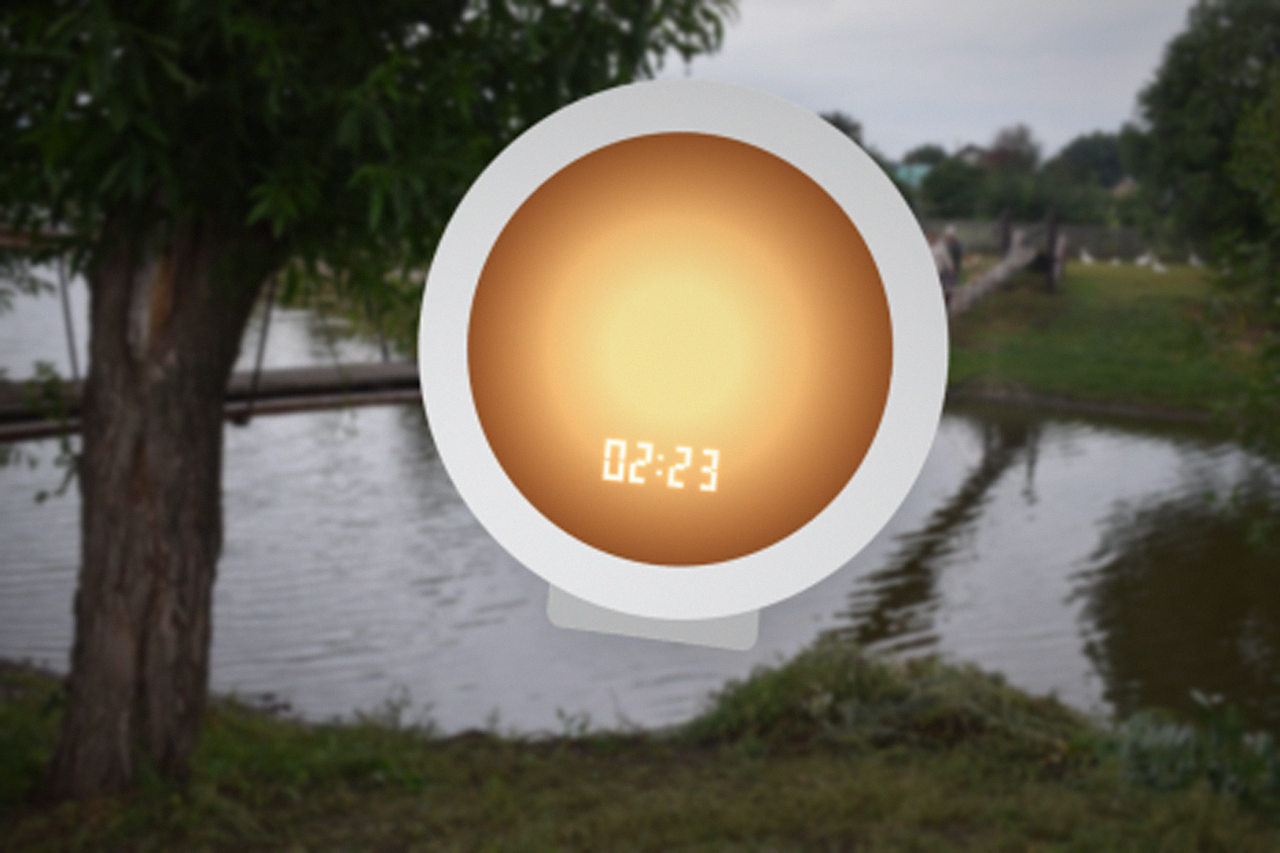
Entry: h=2 m=23
